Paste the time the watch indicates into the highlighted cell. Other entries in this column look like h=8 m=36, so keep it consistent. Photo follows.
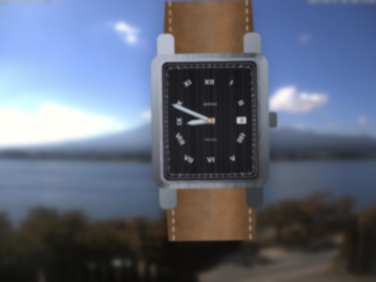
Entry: h=8 m=49
